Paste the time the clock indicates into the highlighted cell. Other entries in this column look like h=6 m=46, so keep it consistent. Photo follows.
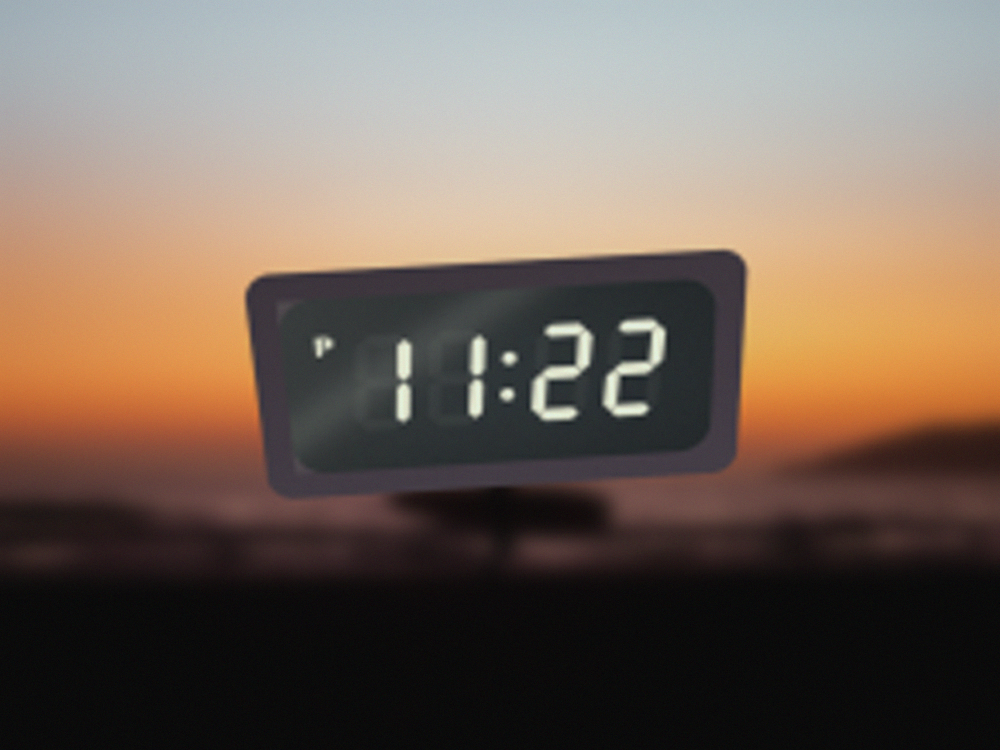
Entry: h=11 m=22
